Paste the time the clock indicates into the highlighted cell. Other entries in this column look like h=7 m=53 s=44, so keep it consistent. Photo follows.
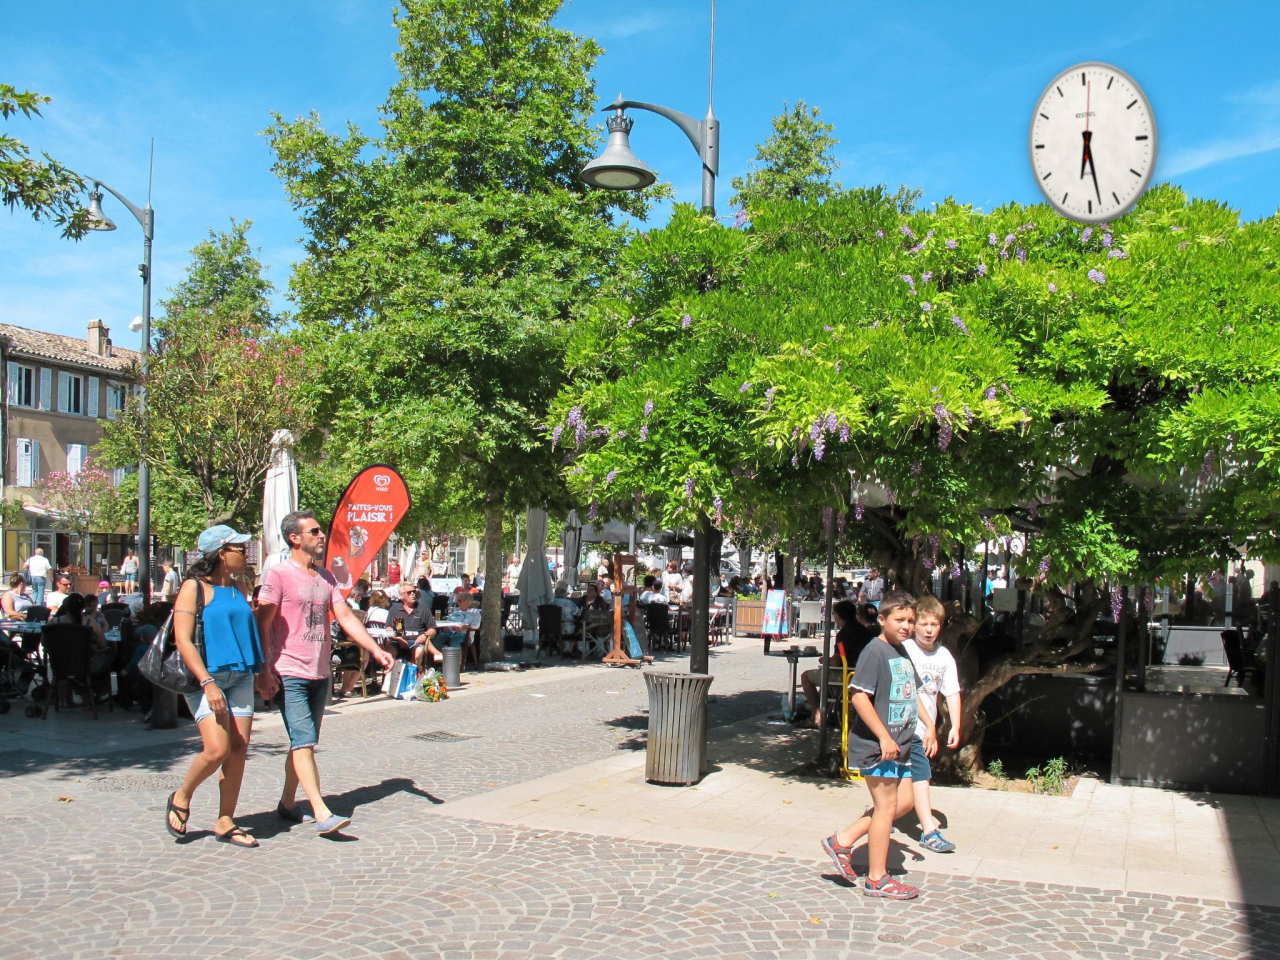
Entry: h=6 m=28 s=1
